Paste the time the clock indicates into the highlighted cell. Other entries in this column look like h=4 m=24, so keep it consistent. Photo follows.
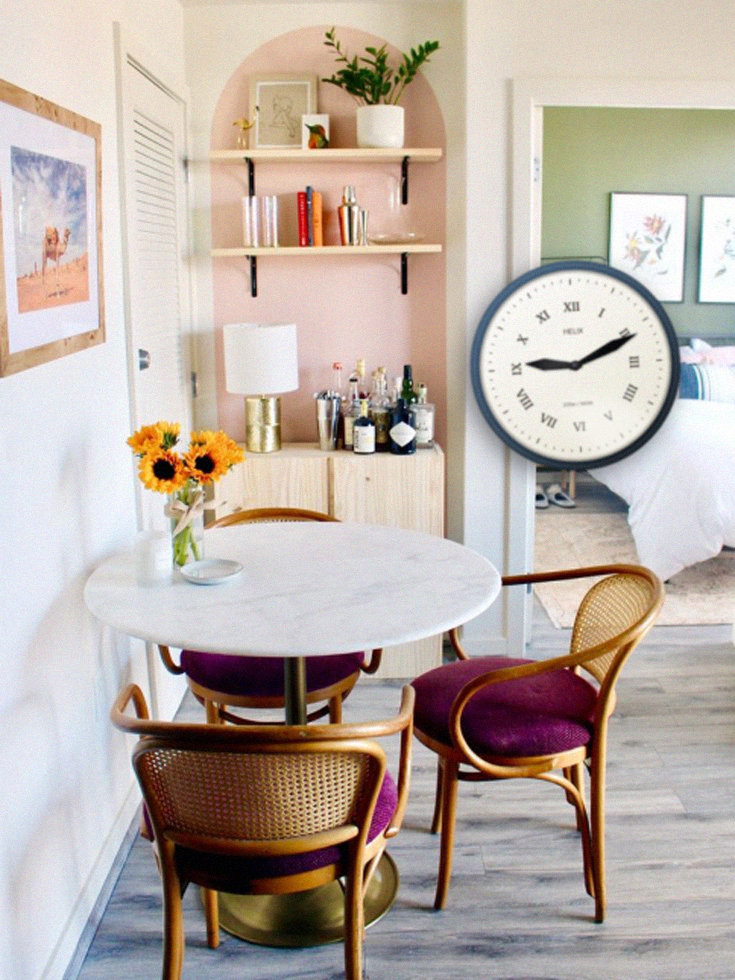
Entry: h=9 m=11
